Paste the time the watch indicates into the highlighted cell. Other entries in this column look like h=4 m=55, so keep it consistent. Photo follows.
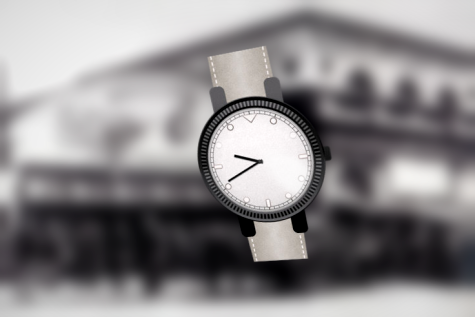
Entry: h=9 m=41
